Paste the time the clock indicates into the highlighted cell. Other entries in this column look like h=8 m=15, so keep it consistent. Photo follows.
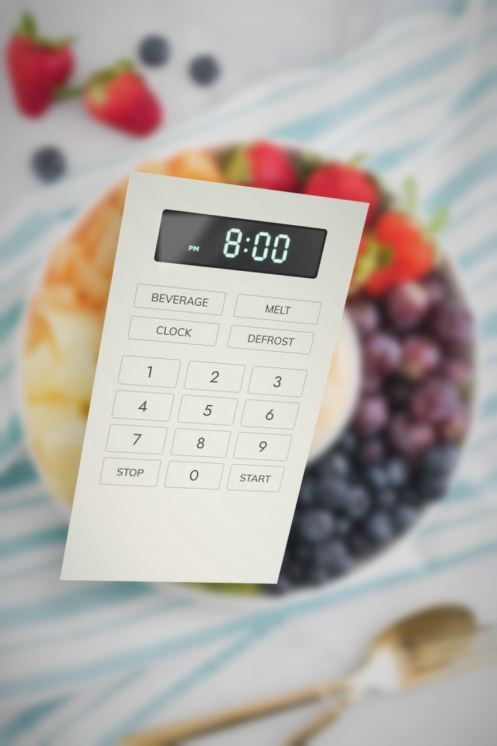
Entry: h=8 m=0
